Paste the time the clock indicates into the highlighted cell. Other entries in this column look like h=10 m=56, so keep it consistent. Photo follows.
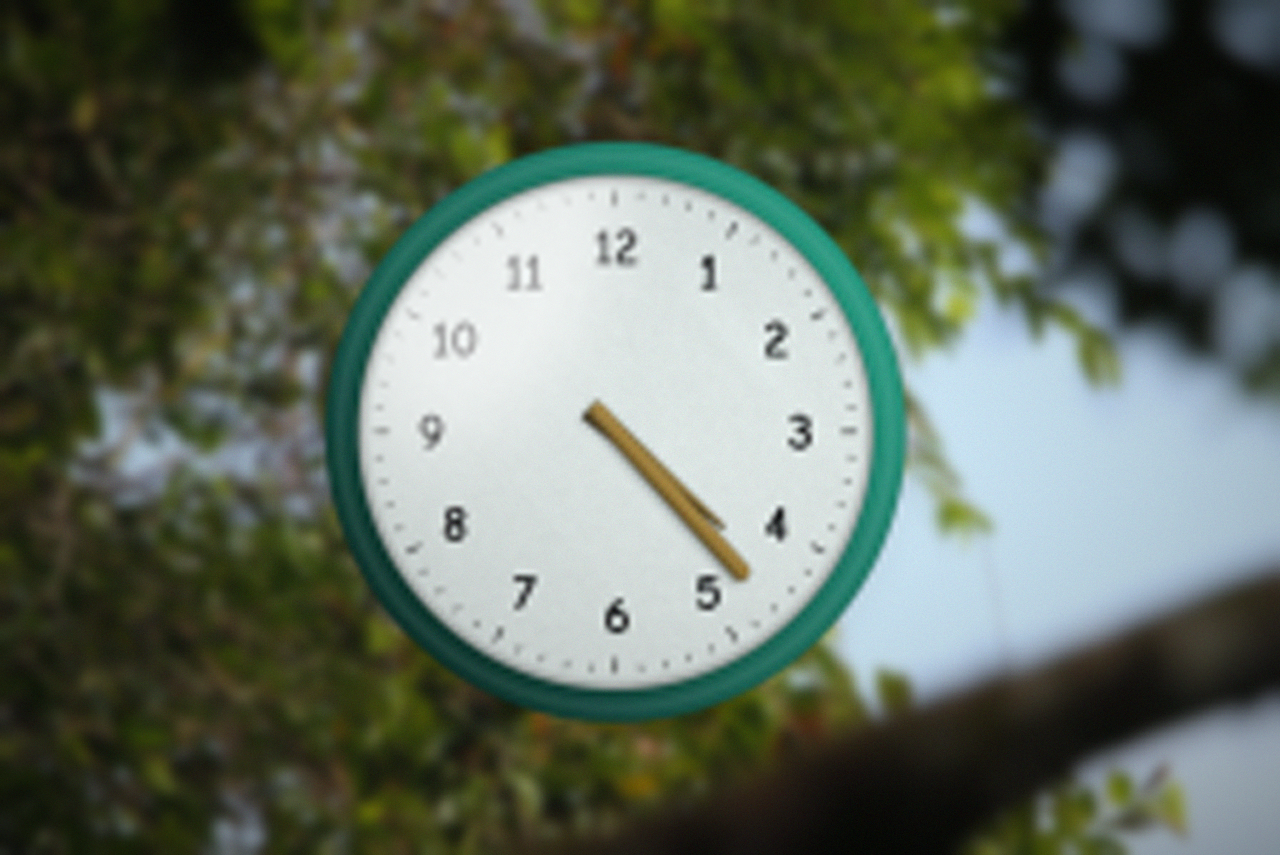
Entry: h=4 m=23
